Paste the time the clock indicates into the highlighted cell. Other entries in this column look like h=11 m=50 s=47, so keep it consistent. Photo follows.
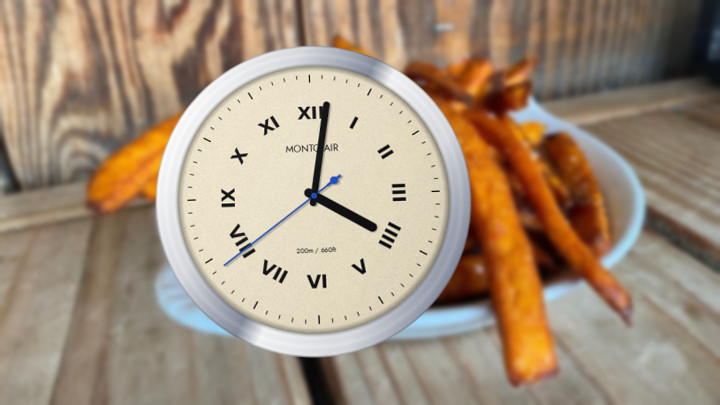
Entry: h=4 m=1 s=39
